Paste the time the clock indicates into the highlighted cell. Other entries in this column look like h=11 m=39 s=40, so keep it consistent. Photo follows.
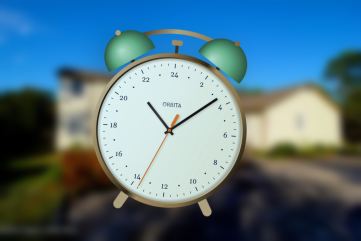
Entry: h=21 m=8 s=34
